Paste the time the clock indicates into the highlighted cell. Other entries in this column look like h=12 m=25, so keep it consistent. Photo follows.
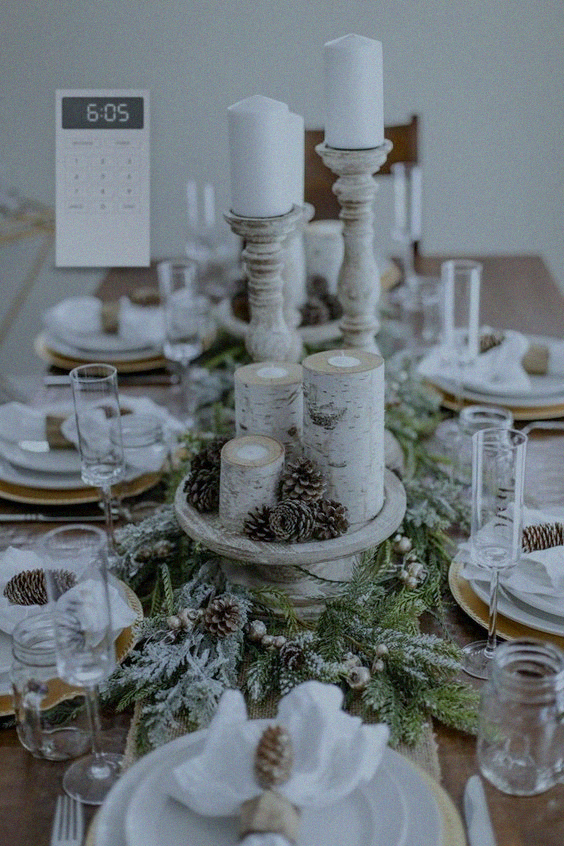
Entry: h=6 m=5
